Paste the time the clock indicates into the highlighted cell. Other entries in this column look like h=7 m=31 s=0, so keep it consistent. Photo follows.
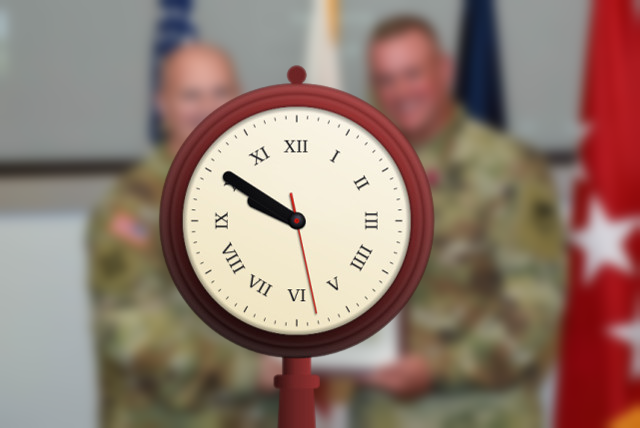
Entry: h=9 m=50 s=28
